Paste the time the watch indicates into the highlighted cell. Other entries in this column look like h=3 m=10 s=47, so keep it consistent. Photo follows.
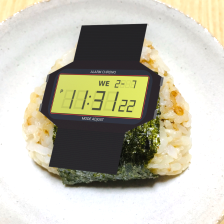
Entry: h=11 m=31 s=22
